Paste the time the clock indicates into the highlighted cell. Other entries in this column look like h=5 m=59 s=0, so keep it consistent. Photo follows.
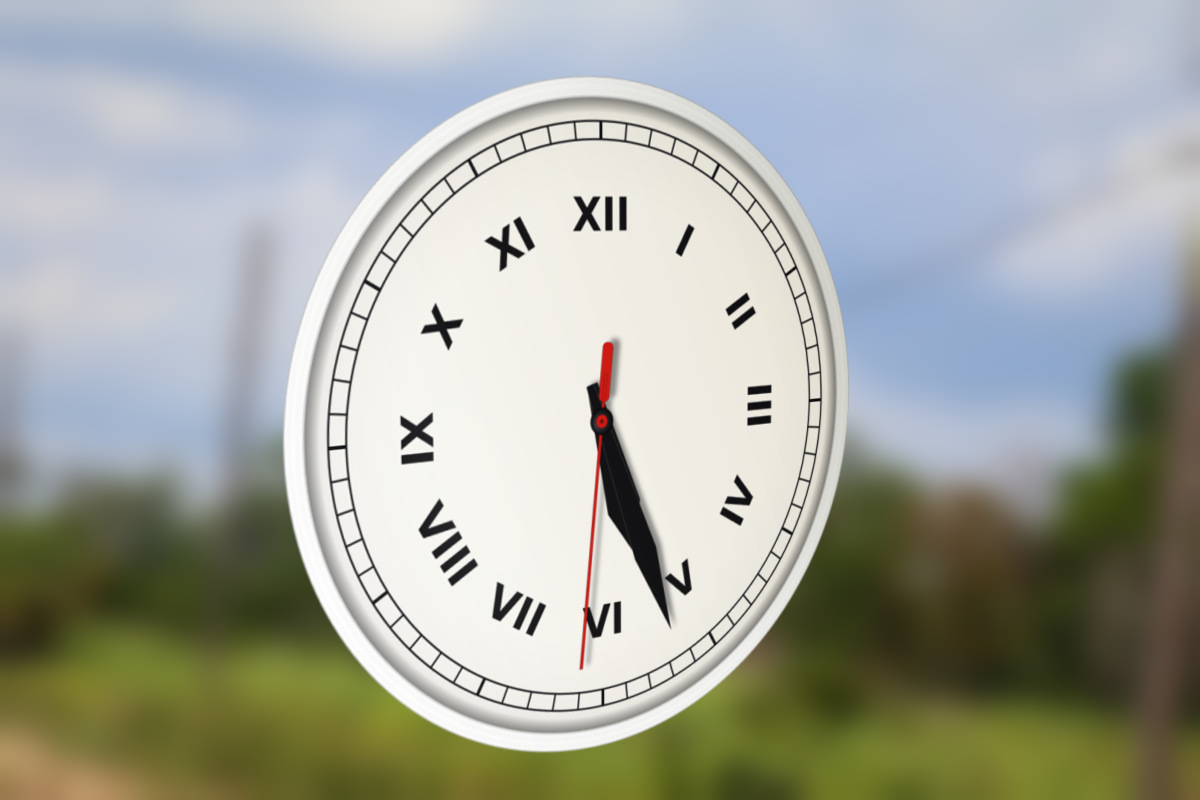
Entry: h=5 m=26 s=31
